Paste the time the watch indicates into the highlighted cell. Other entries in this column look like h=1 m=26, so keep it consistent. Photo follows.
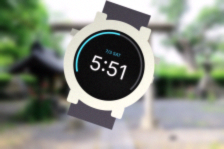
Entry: h=5 m=51
